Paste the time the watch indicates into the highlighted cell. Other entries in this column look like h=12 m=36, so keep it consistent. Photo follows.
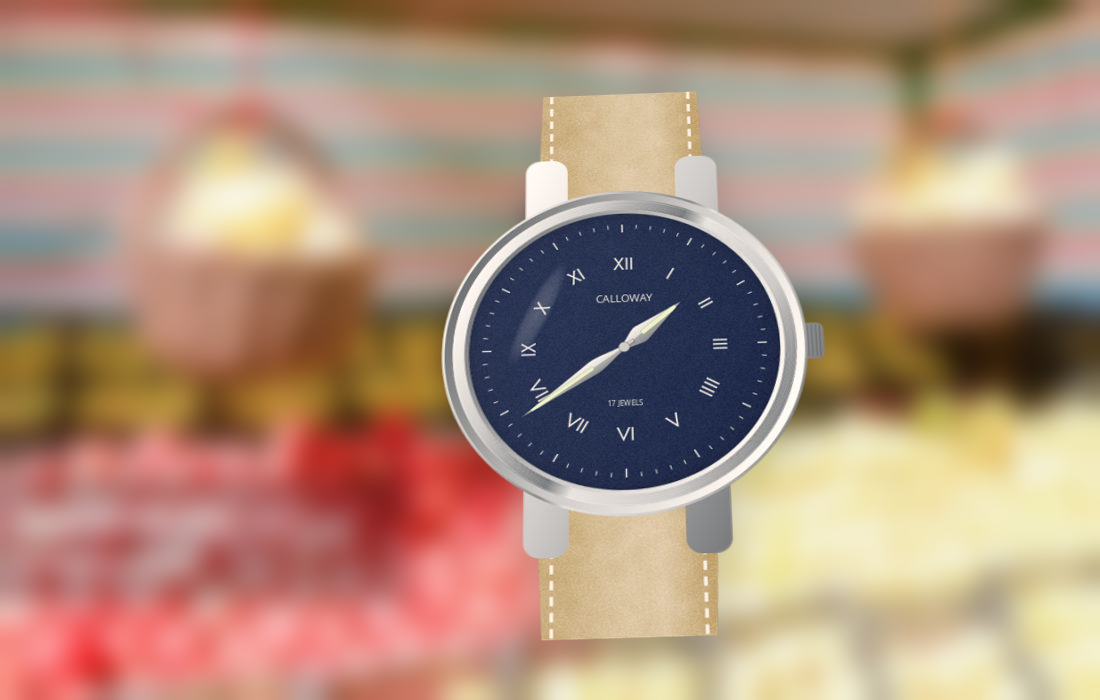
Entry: h=1 m=39
